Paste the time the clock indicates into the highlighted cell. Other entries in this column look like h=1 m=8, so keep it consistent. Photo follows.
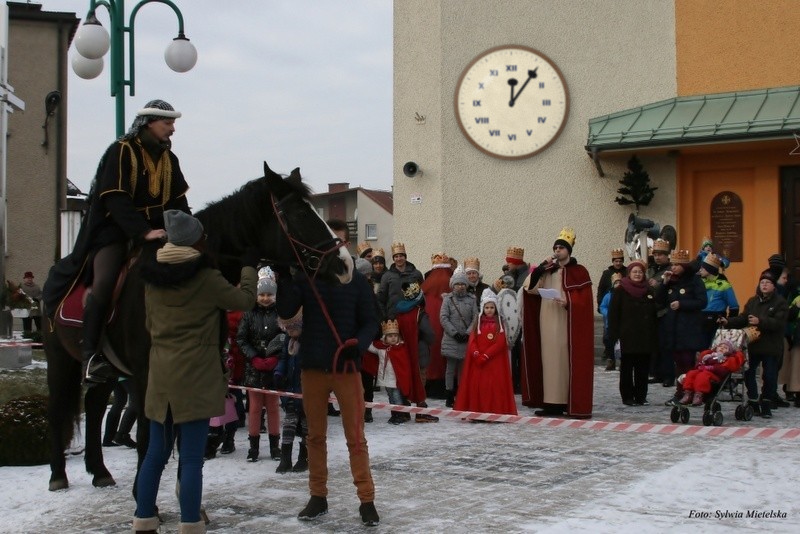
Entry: h=12 m=6
